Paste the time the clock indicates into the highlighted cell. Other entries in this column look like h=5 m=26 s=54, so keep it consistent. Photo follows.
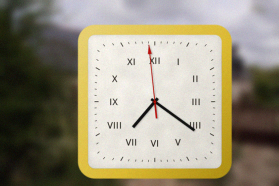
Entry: h=7 m=20 s=59
